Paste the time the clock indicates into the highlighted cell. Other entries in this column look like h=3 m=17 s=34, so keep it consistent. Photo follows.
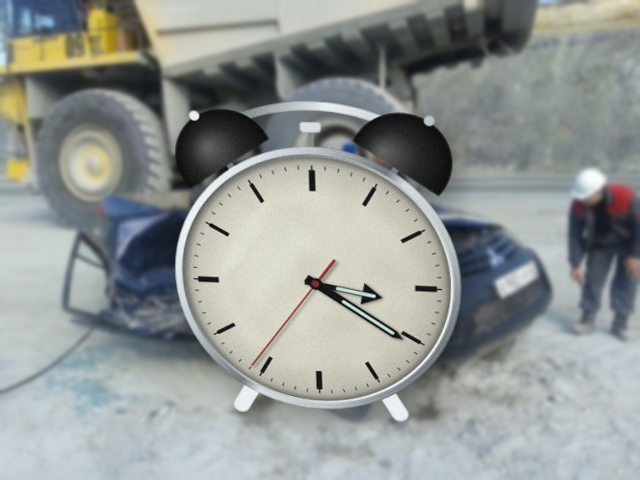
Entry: h=3 m=20 s=36
